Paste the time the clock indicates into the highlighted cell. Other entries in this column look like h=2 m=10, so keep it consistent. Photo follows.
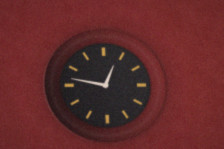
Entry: h=12 m=47
